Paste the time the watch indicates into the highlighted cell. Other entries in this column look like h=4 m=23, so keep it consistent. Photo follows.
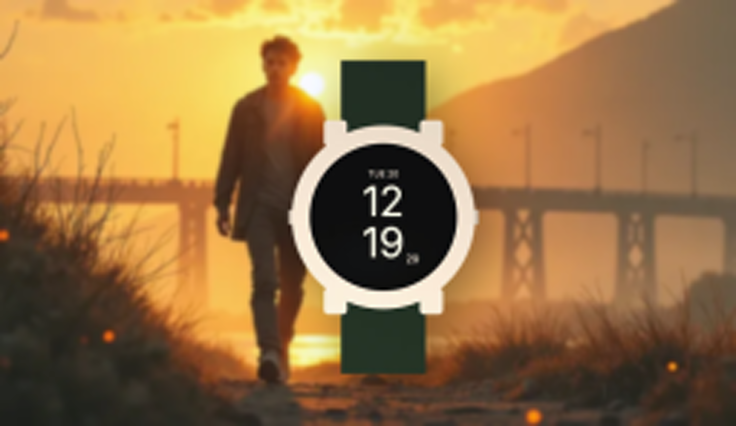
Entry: h=12 m=19
